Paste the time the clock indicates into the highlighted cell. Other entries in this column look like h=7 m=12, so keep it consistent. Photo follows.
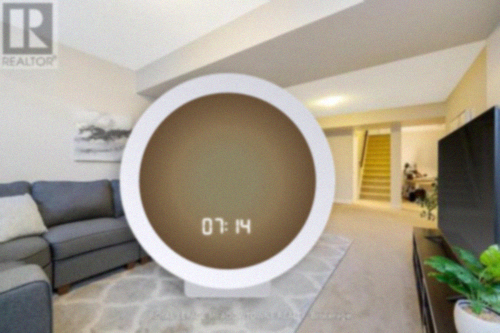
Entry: h=7 m=14
